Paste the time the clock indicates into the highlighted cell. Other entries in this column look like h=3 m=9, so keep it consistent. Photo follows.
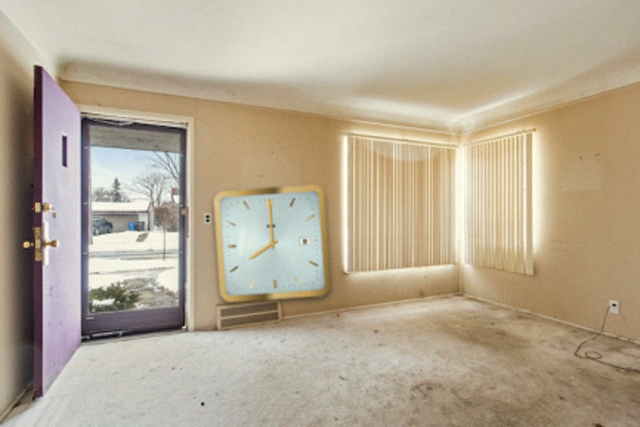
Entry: h=8 m=0
